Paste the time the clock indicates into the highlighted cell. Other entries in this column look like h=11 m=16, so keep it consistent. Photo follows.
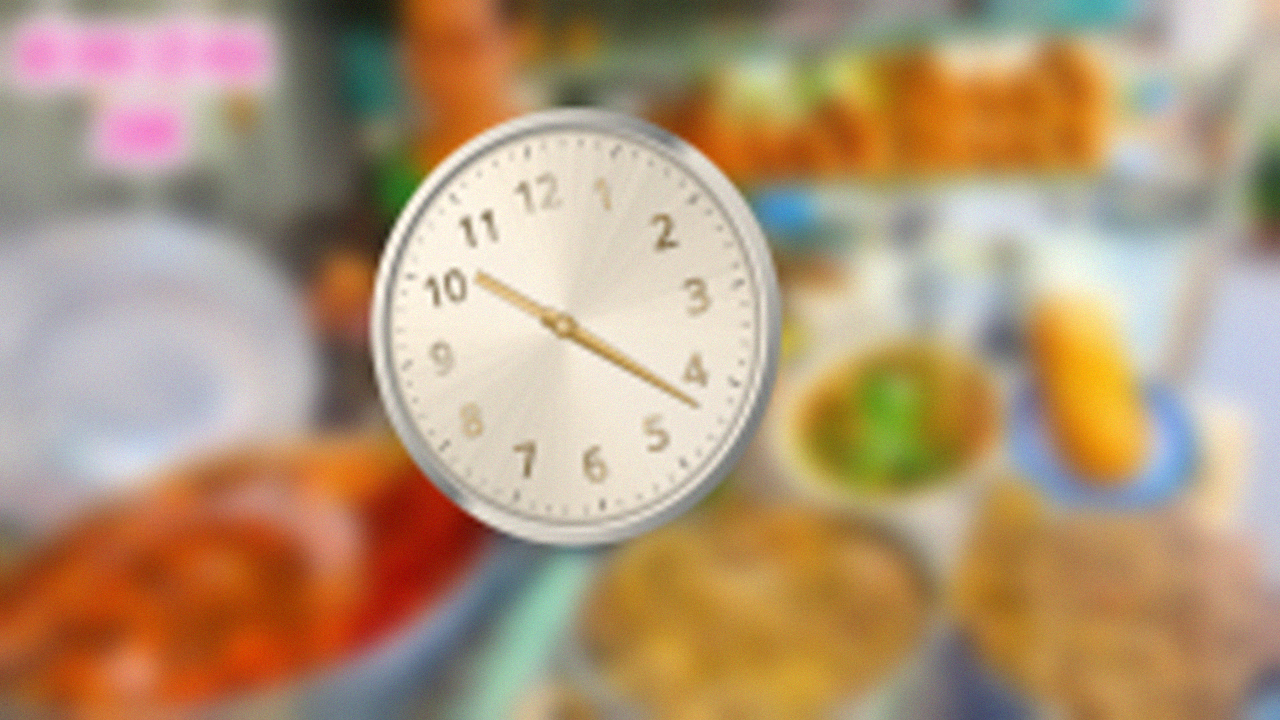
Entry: h=10 m=22
